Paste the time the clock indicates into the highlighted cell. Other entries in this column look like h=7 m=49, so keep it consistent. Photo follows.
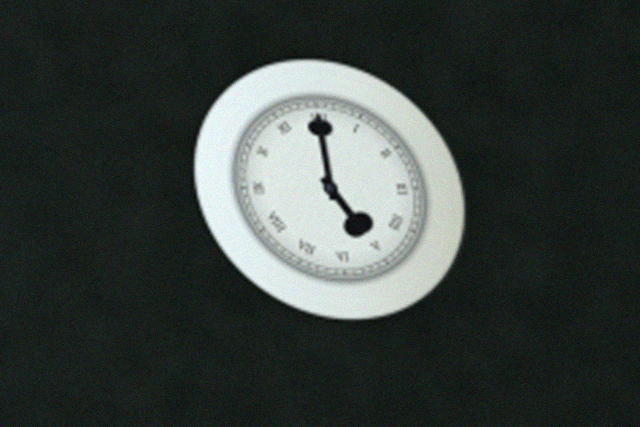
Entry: h=5 m=0
